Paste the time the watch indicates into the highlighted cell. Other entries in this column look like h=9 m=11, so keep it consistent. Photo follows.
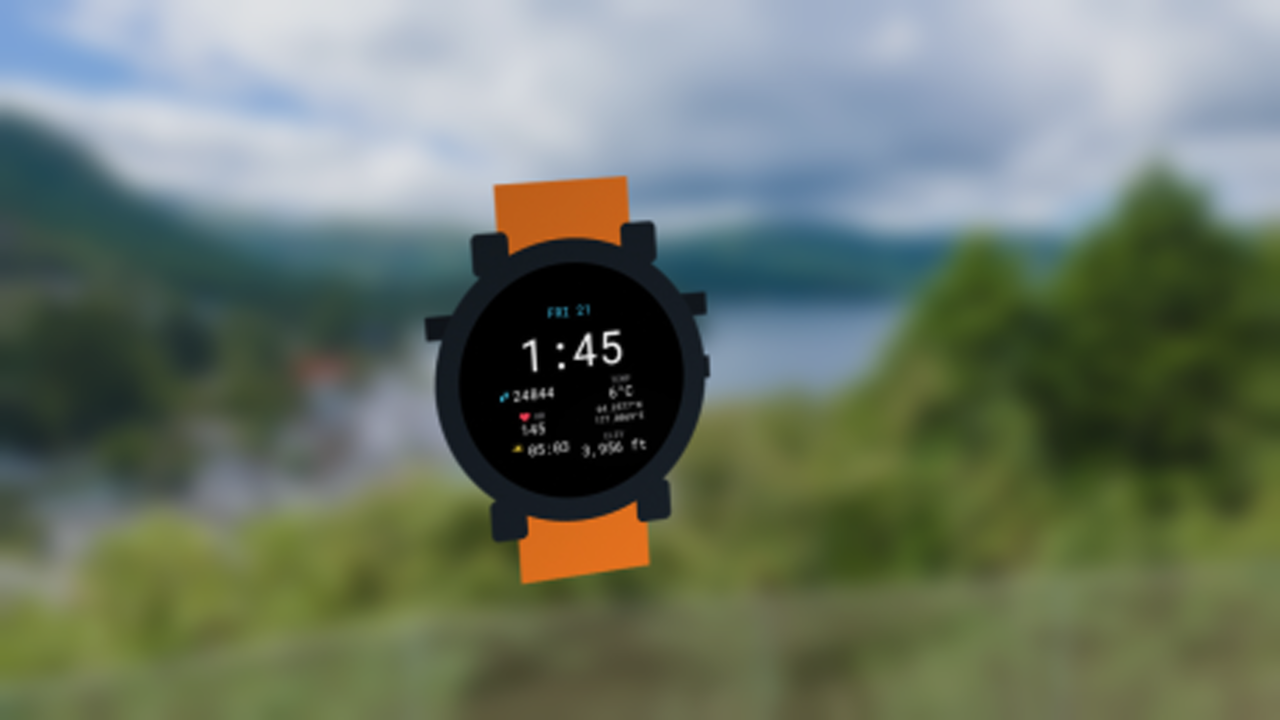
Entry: h=1 m=45
